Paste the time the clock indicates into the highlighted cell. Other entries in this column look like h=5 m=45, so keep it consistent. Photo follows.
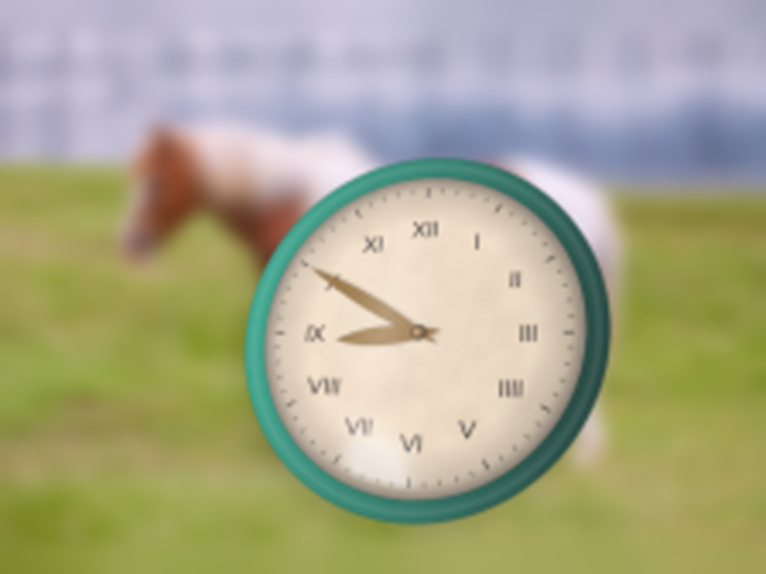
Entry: h=8 m=50
